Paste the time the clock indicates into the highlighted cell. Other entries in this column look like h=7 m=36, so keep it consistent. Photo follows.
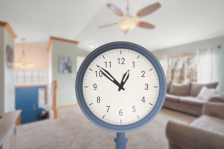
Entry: h=12 m=52
